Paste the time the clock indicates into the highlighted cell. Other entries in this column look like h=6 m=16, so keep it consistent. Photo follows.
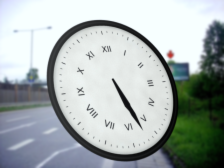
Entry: h=5 m=27
